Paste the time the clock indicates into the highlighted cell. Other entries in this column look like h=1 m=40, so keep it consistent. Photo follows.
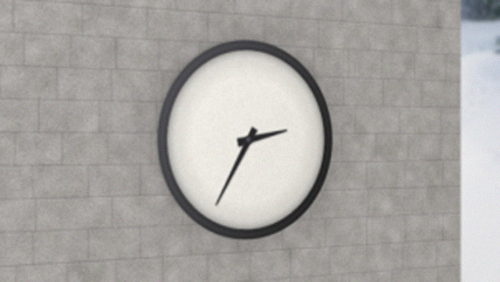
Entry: h=2 m=35
